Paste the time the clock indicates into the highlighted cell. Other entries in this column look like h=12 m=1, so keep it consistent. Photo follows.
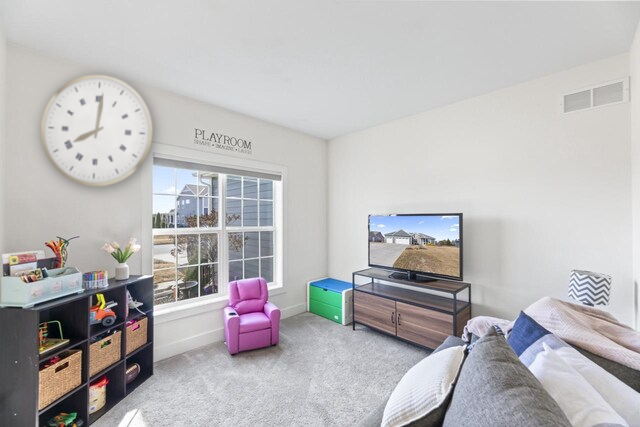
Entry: h=8 m=1
